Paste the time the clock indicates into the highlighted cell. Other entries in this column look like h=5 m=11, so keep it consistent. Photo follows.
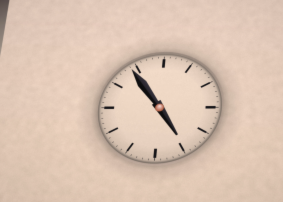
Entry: h=4 m=54
